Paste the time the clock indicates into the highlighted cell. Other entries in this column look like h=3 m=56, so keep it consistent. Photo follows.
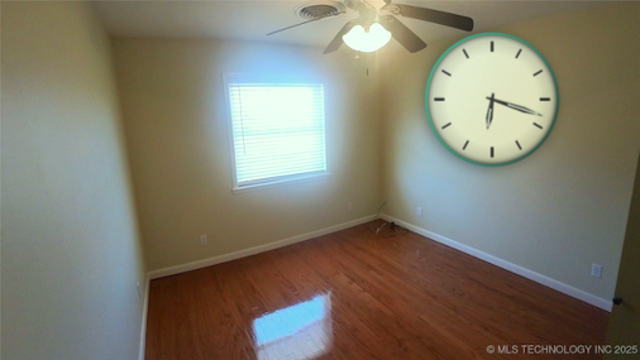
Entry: h=6 m=18
